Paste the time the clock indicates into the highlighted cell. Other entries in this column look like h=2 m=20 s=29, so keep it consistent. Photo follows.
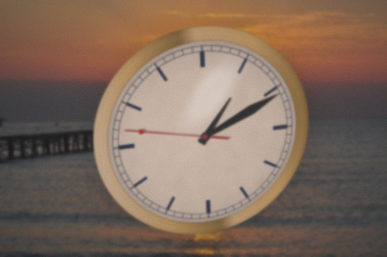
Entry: h=1 m=10 s=47
